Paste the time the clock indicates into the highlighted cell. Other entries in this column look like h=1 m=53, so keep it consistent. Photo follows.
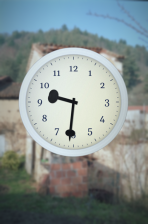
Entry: h=9 m=31
